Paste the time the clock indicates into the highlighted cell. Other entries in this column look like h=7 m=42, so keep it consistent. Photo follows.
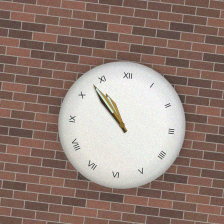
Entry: h=10 m=53
